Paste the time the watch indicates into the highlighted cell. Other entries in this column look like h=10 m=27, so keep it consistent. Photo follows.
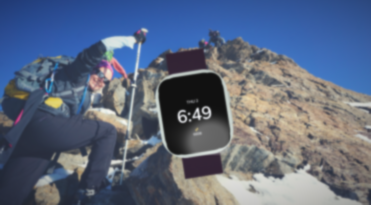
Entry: h=6 m=49
